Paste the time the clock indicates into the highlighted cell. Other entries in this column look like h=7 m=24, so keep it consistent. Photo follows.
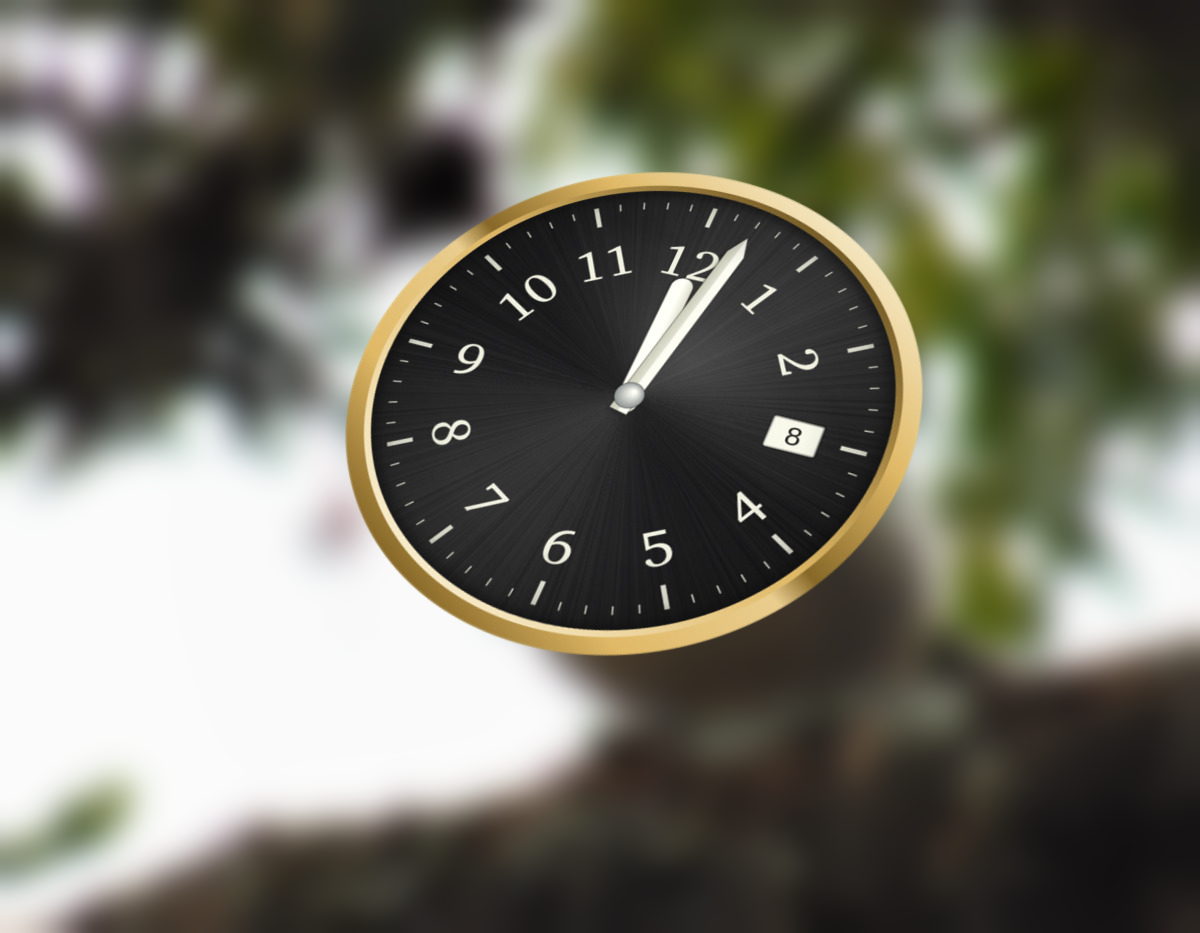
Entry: h=12 m=2
